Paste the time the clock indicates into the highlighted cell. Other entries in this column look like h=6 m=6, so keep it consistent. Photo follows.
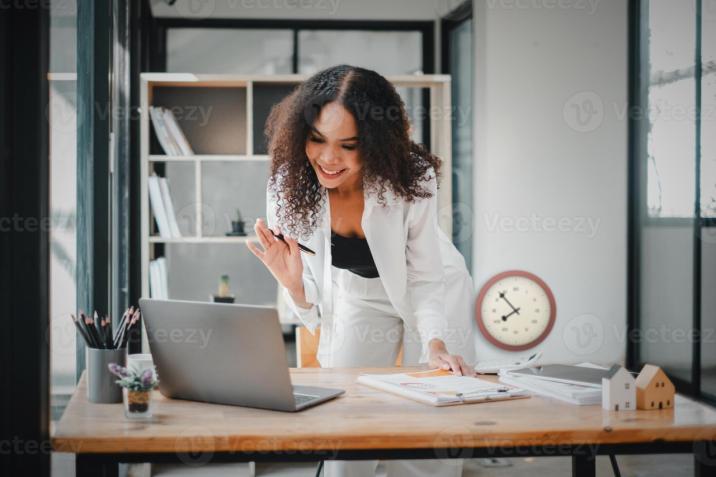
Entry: h=7 m=53
